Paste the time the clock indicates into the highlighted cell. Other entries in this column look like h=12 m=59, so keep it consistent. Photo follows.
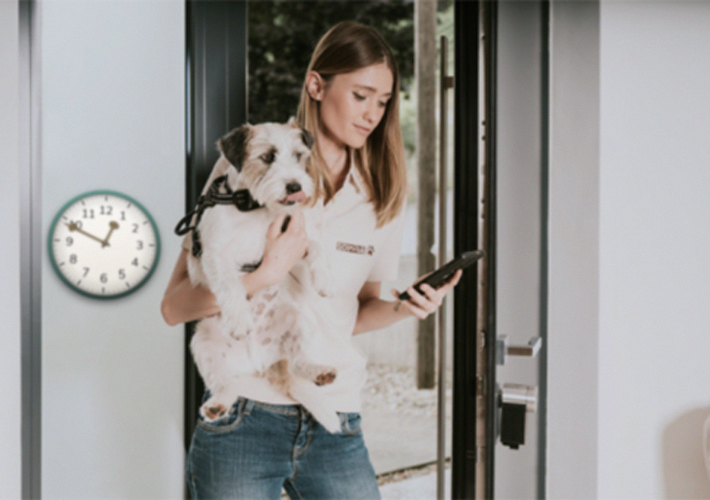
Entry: h=12 m=49
